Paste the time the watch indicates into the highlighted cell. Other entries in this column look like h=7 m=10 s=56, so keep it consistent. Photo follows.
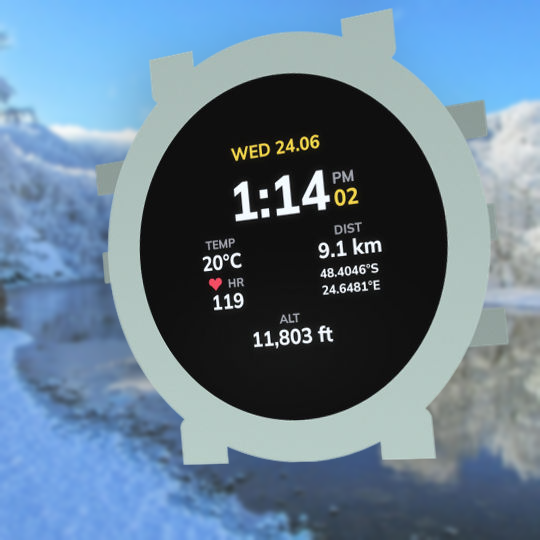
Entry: h=1 m=14 s=2
